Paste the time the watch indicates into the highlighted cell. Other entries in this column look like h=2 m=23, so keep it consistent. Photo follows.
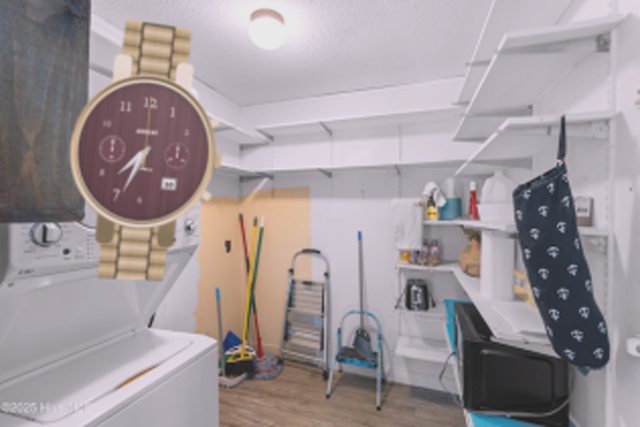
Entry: h=7 m=34
